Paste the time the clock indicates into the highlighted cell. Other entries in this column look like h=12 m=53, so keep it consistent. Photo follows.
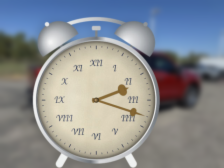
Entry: h=2 m=18
